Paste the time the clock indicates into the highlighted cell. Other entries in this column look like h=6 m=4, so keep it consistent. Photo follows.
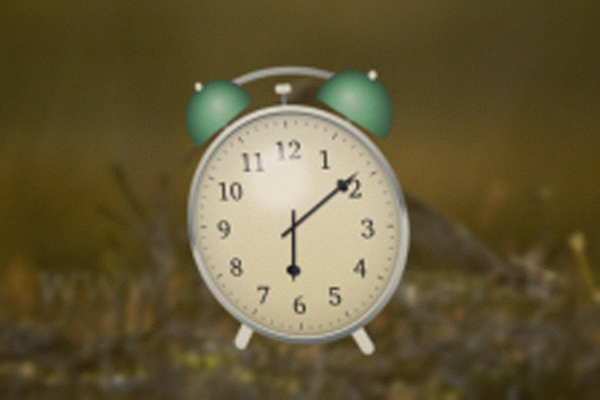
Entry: h=6 m=9
